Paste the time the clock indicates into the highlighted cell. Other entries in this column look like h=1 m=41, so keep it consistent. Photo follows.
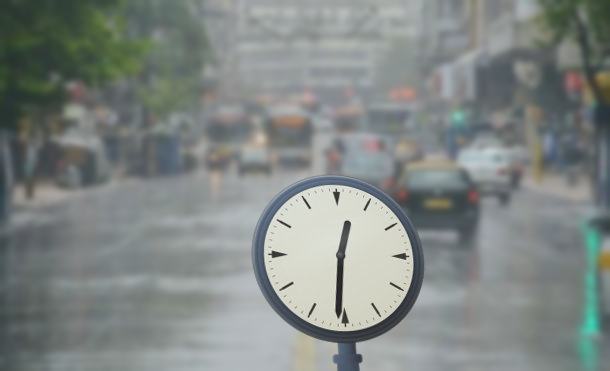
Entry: h=12 m=31
